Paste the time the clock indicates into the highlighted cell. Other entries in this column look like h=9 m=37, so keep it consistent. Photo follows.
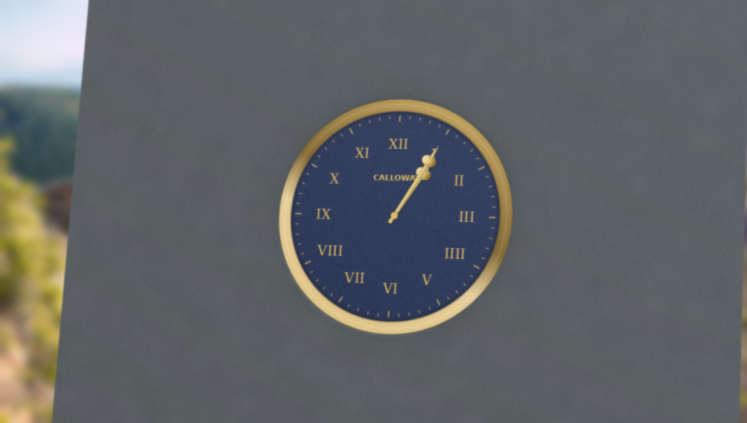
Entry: h=1 m=5
